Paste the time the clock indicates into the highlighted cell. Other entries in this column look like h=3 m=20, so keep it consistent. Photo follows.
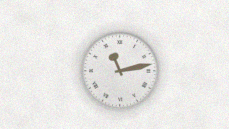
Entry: h=11 m=13
